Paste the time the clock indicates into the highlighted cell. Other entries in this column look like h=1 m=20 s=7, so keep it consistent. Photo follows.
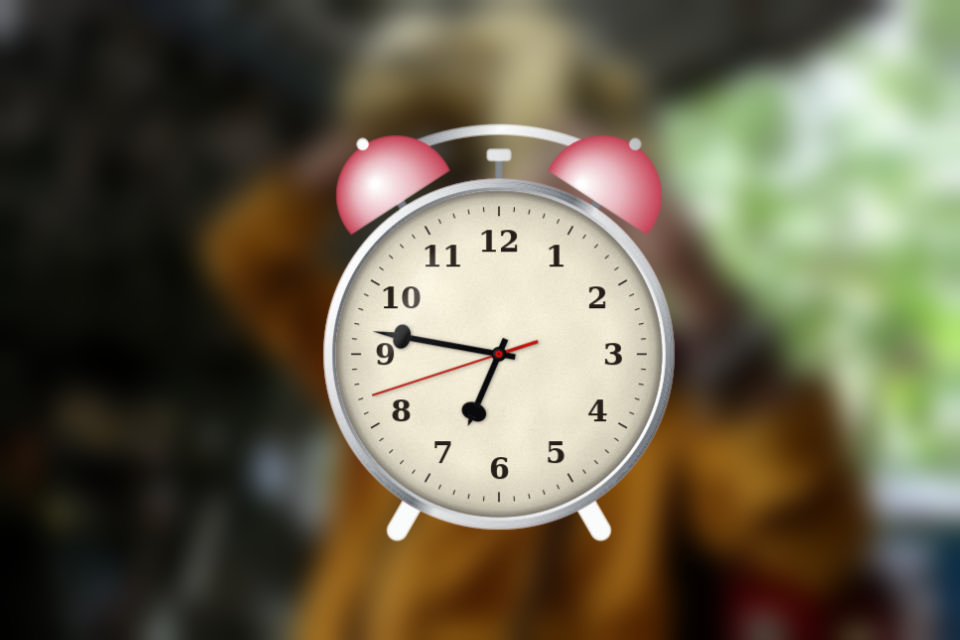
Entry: h=6 m=46 s=42
